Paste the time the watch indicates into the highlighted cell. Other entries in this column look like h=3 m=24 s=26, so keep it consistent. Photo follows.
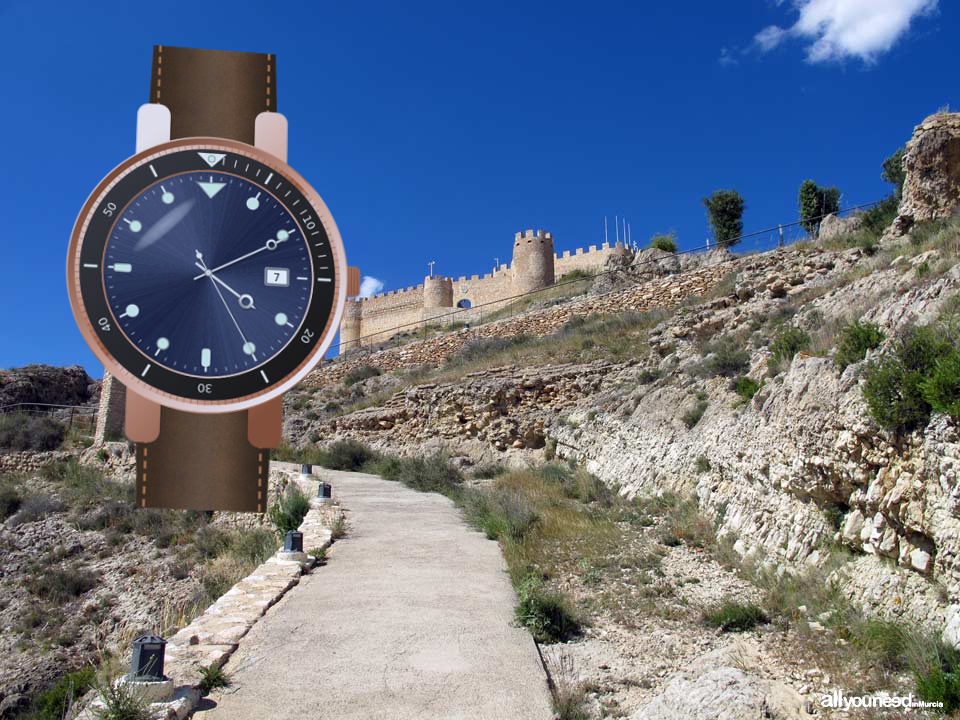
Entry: h=4 m=10 s=25
